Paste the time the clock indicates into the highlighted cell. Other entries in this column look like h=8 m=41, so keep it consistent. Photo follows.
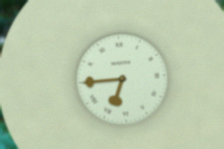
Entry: h=6 m=45
